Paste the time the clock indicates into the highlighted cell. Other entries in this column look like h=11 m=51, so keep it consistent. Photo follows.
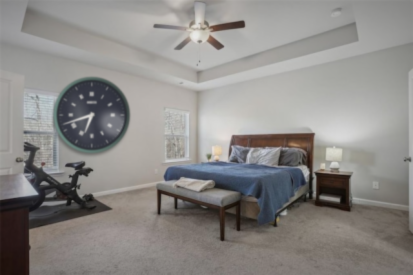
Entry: h=6 m=42
